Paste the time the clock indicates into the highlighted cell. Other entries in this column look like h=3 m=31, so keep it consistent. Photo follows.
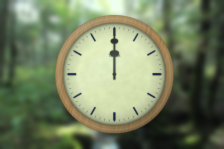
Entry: h=12 m=0
